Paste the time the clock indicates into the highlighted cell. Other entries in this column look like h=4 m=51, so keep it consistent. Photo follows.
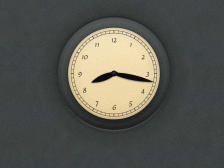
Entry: h=8 m=17
